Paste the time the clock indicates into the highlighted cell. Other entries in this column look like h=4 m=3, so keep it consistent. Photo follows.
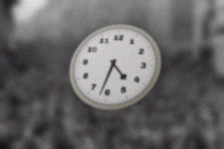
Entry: h=4 m=32
